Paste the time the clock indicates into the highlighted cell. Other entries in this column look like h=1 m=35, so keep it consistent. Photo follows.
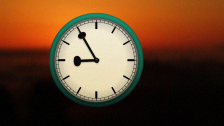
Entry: h=8 m=55
